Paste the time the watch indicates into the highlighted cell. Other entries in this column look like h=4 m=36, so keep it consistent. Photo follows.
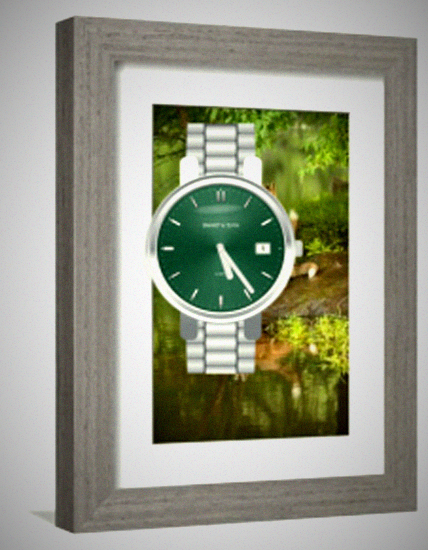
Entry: h=5 m=24
